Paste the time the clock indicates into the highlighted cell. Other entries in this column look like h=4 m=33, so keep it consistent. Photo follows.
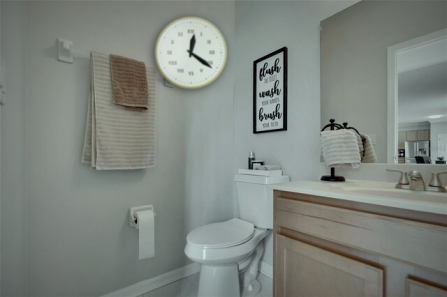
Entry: h=12 m=21
